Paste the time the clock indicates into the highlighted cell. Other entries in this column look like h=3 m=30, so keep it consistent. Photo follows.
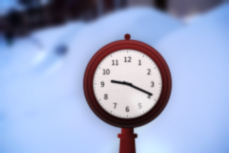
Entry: h=9 m=19
